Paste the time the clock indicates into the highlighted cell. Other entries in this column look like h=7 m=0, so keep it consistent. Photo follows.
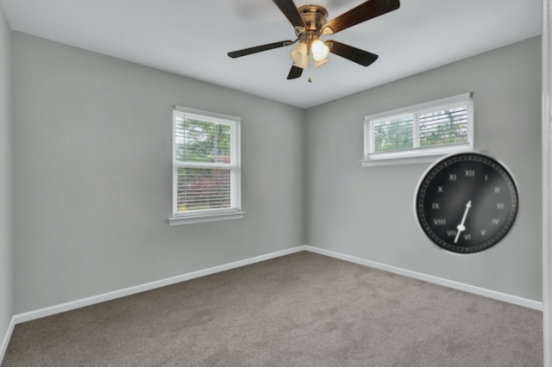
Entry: h=6 m=33
